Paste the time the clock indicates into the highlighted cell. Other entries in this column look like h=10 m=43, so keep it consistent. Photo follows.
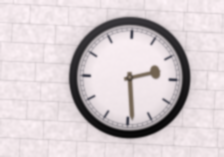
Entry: h=2 m=29
